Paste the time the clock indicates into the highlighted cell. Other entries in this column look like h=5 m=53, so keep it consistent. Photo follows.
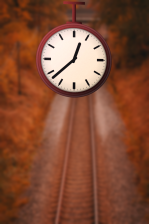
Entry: h=12 m=38
